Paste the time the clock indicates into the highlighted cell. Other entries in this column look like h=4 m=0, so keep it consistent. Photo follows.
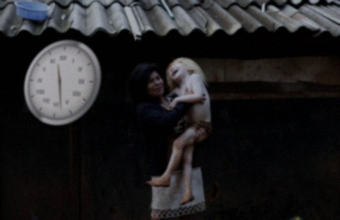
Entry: h=11 m=28
